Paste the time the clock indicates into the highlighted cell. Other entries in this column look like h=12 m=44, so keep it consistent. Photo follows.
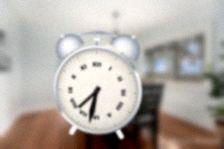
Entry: h=7 m=32
